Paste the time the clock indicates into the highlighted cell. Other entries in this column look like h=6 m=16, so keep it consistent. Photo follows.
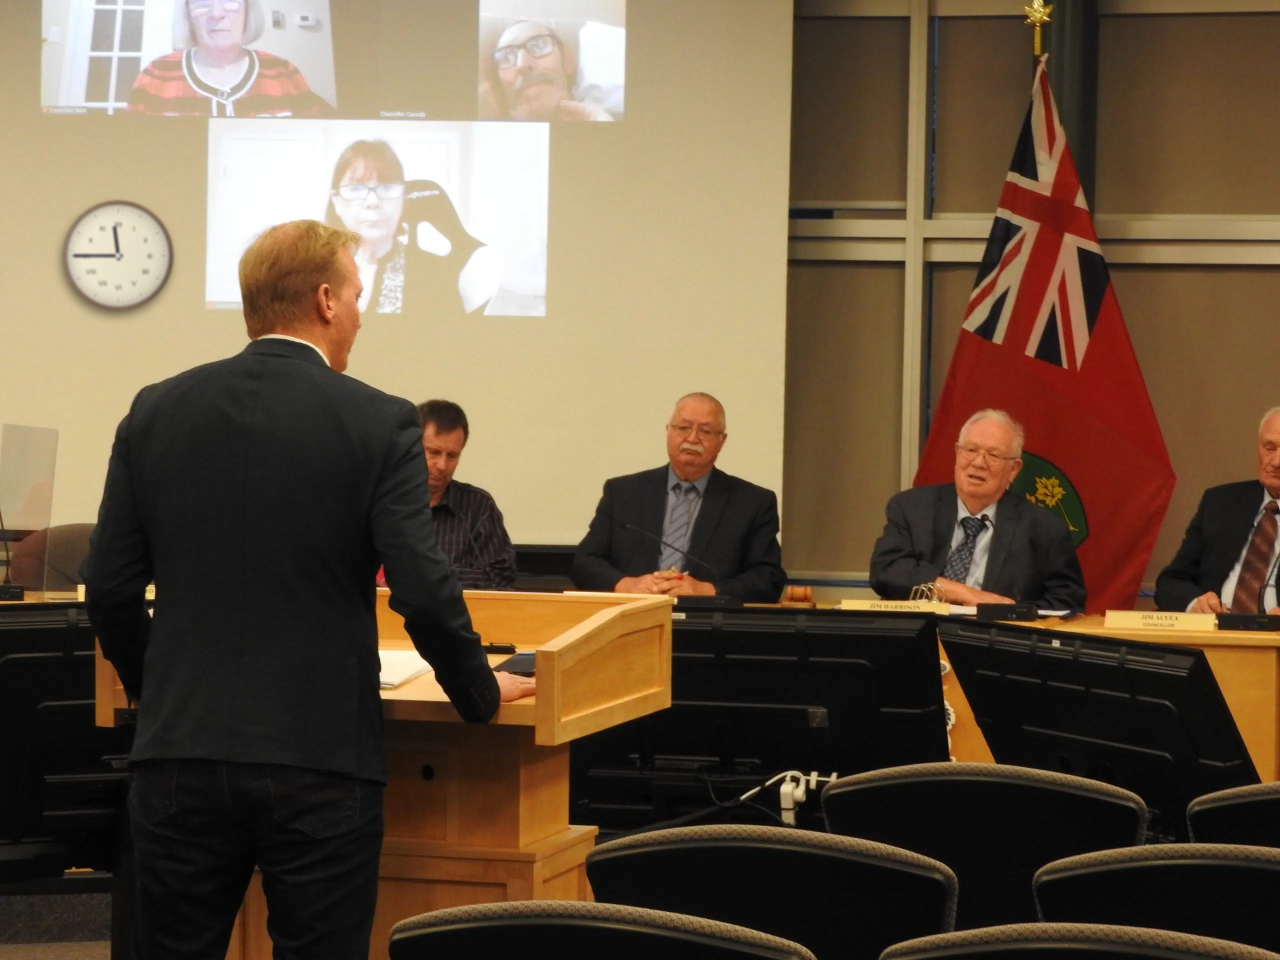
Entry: h=11 m=45
